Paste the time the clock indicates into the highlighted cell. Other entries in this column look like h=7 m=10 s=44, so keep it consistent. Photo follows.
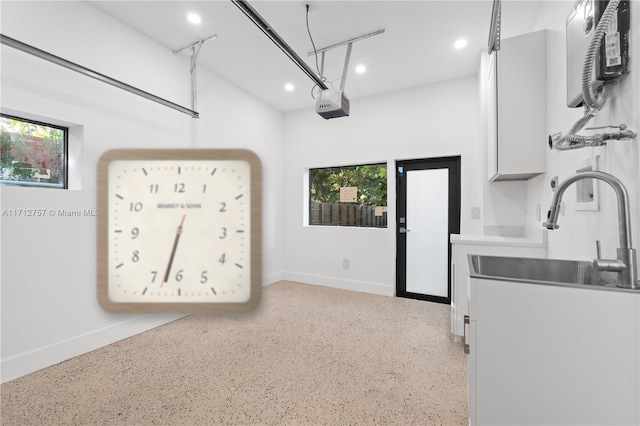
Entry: h=6 m=32 s=33
